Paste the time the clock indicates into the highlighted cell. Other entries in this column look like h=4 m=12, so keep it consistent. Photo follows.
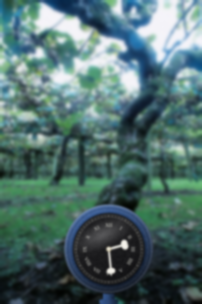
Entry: h=2 m=29
